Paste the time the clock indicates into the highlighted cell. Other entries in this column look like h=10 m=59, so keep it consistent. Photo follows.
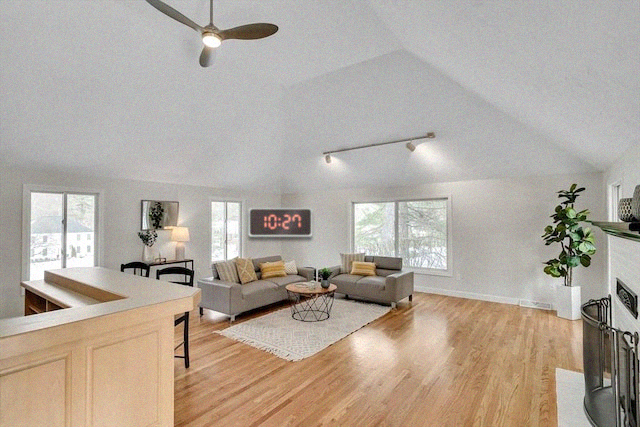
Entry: h=10 m=27
